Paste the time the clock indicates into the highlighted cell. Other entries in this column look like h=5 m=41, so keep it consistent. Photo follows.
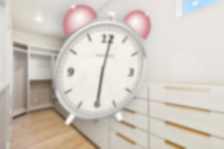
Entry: h=6 m=1
